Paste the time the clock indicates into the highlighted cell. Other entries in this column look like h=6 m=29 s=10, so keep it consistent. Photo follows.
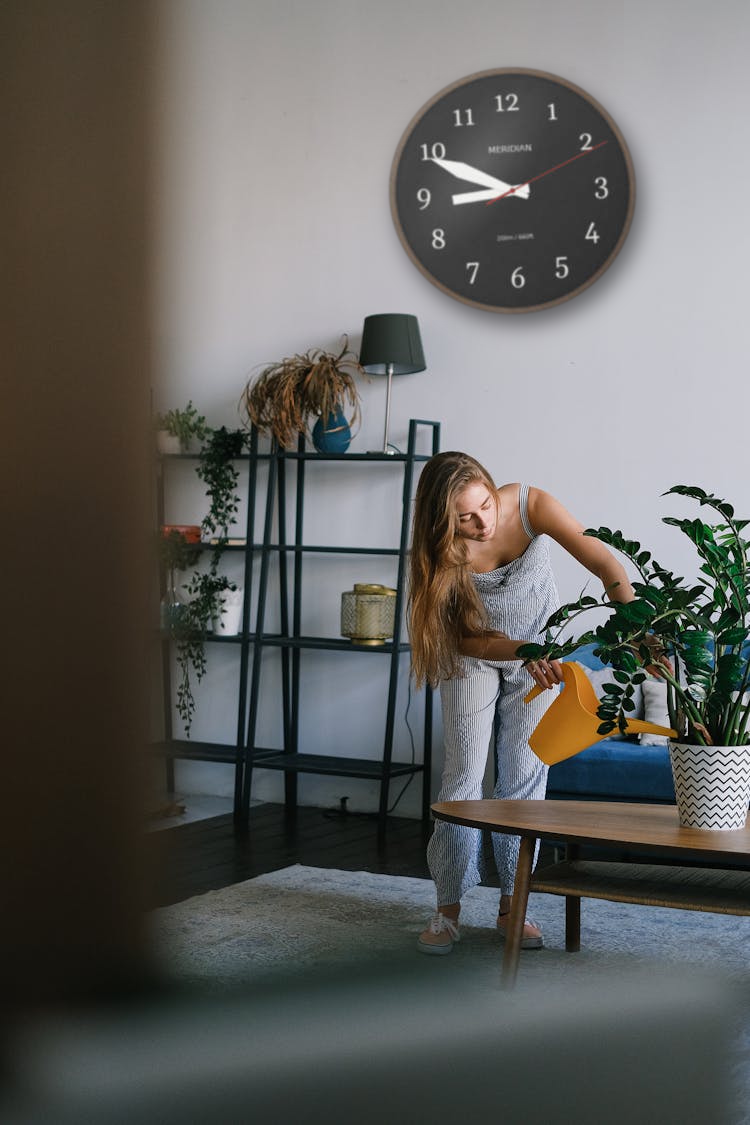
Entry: h=8 m=49 s=11
